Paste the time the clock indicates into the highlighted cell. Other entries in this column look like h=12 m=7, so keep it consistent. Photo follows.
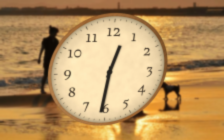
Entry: h=12 m=31
